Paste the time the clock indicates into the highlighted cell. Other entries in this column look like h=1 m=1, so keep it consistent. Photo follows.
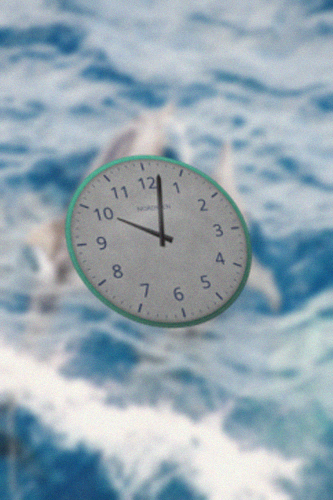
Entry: h=10 m=2
